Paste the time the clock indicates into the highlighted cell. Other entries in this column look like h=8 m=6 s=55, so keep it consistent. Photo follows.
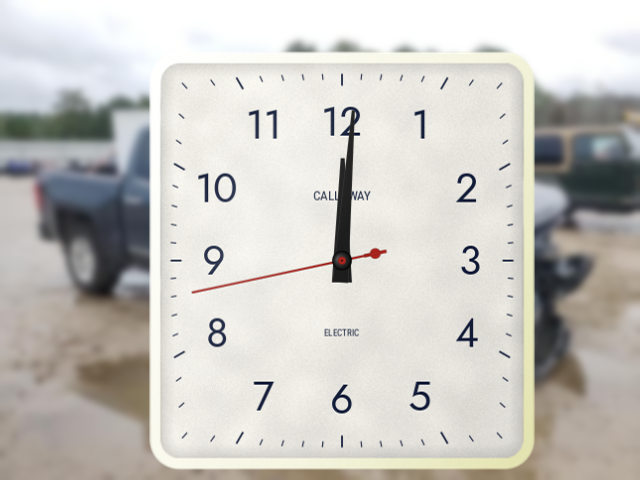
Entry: h=12 m=0 s=43
